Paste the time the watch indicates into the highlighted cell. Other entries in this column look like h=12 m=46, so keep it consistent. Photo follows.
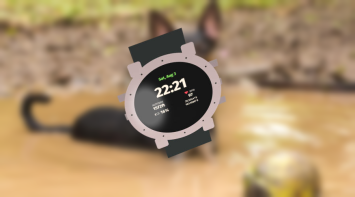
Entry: h=22 m=21
